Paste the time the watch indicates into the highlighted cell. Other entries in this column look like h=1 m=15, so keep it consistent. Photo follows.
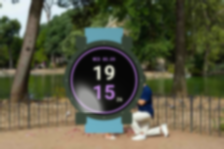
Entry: h=19 m=15
